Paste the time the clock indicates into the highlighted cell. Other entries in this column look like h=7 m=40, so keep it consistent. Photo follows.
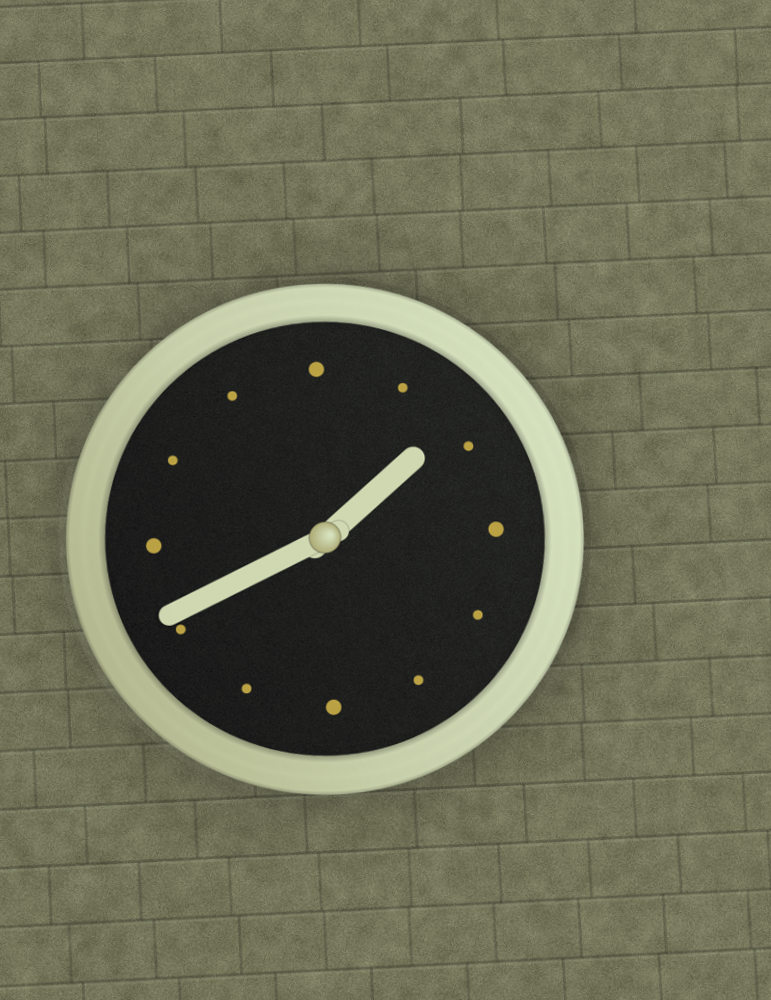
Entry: h=1 m=41
